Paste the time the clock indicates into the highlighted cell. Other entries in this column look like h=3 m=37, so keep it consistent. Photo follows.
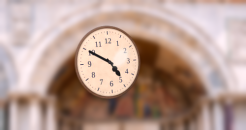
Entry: h=4 m=50
